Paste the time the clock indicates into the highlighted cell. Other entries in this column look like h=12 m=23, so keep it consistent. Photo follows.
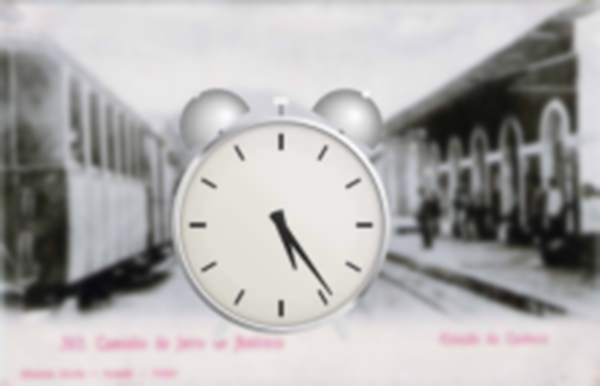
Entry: h=5 m=24
